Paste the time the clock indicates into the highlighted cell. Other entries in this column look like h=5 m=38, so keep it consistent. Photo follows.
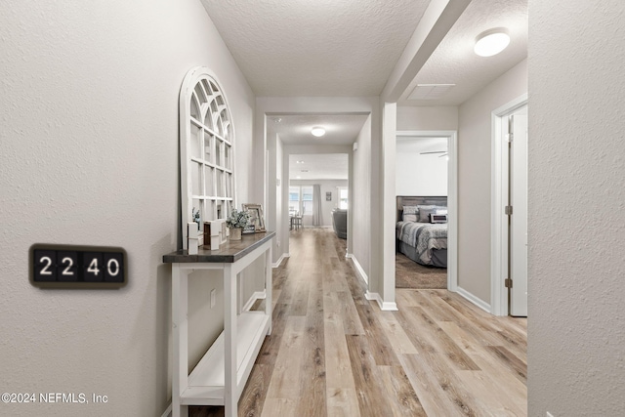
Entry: h=22 m=40
